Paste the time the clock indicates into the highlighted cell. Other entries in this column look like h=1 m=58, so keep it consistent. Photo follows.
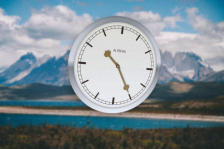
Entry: h=10 m=25
